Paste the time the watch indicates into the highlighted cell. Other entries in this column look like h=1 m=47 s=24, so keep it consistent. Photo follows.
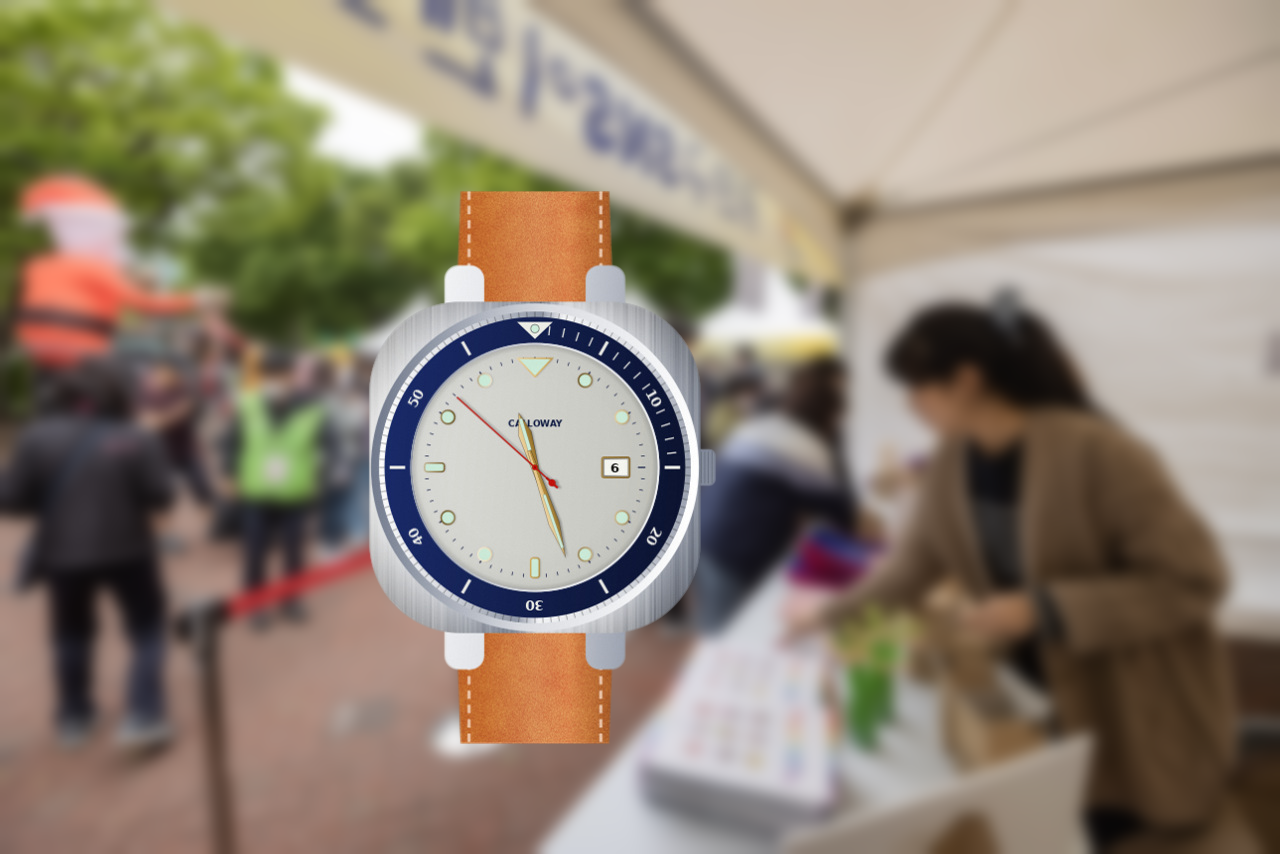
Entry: h=11 m=26 s=52
